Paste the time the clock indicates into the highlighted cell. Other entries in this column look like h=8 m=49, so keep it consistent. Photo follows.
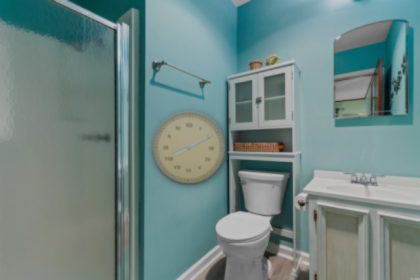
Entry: h=8 m=10
